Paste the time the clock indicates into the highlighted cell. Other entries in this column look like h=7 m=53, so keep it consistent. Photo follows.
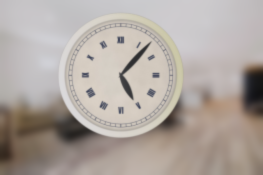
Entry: h=5 m=7
